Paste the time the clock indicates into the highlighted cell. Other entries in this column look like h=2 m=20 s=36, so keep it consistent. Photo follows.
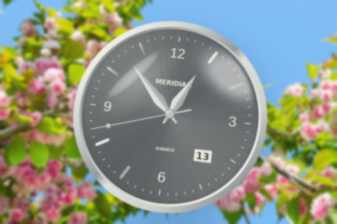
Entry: h=12 m=52 s=42
